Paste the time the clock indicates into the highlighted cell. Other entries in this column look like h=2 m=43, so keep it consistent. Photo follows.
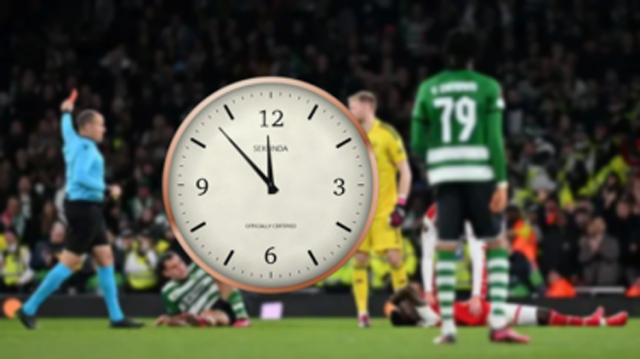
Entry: h=11 m=53
